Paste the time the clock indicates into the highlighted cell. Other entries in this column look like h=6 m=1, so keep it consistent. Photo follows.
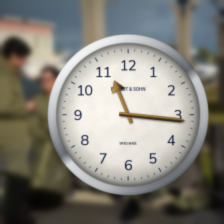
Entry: h=11 m=16
